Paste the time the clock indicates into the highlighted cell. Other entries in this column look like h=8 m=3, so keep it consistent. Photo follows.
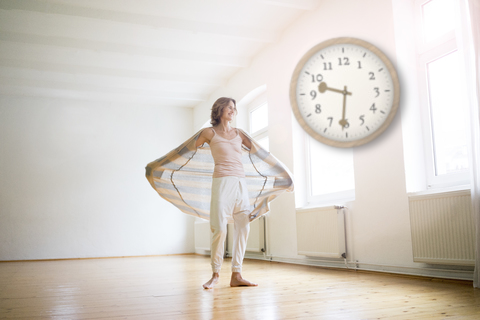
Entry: h=9 m=31
